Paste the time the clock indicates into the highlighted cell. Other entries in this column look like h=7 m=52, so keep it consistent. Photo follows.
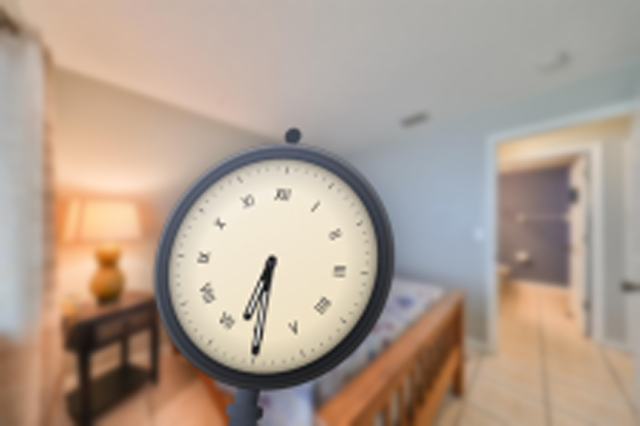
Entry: h=6 m=30
